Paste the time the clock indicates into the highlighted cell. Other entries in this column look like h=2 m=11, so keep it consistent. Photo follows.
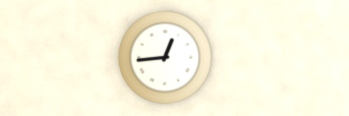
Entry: h=12 m=44
